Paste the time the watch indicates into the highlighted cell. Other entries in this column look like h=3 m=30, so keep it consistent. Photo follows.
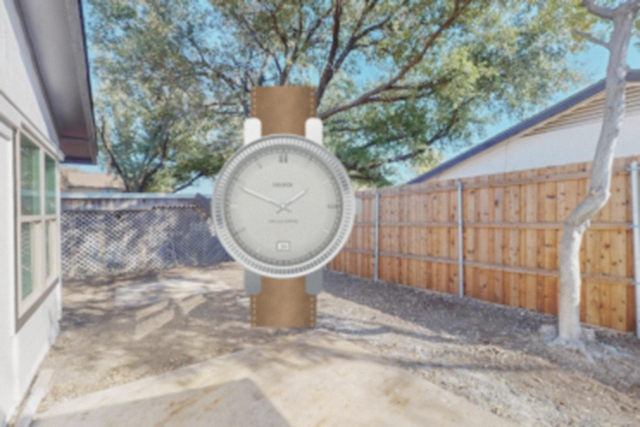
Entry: h=1 m=49
